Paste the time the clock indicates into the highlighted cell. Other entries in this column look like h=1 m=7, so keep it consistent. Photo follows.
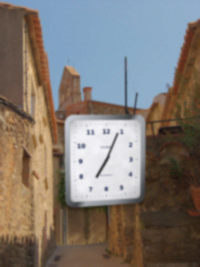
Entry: h=7 m=4
